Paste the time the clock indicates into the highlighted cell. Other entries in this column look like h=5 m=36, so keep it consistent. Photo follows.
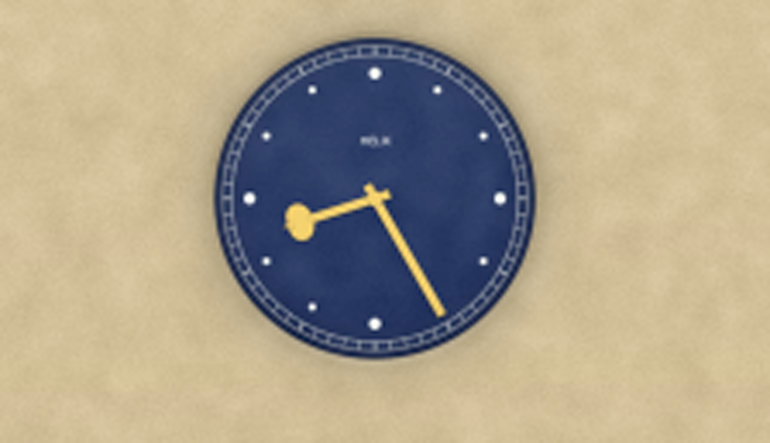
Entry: h=8 m=25
